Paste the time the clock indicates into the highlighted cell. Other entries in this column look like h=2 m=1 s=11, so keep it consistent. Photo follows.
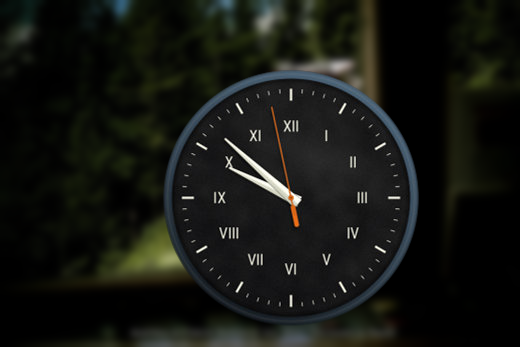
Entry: h=9 m=51 s=58
